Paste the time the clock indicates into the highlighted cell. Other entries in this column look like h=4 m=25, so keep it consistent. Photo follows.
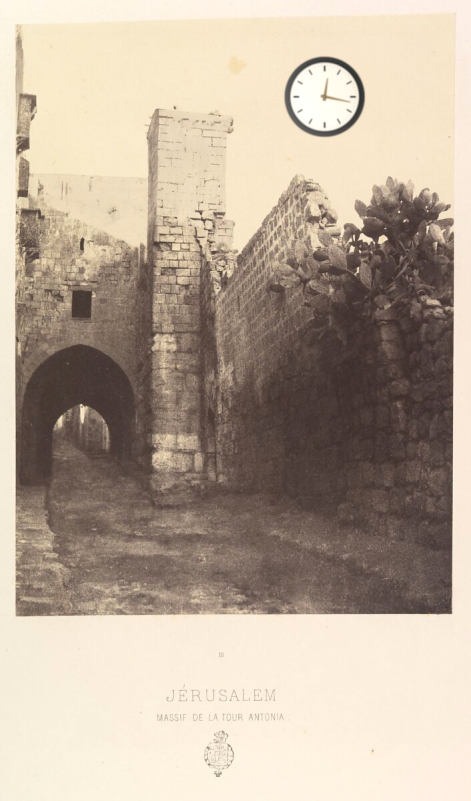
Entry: h=12 m=17
